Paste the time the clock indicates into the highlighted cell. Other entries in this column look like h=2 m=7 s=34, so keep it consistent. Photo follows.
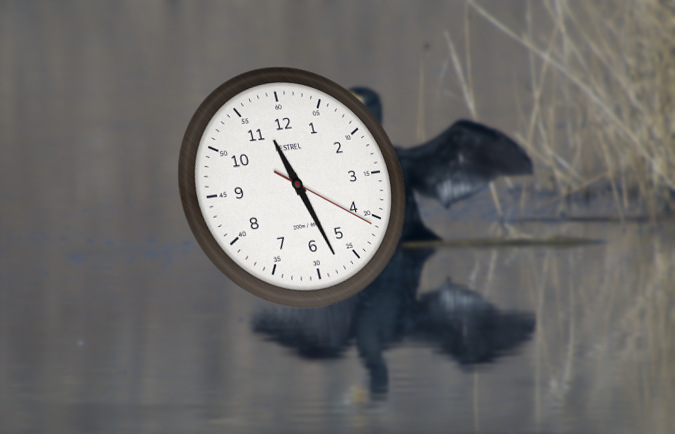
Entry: h=11 m=27 s=21
